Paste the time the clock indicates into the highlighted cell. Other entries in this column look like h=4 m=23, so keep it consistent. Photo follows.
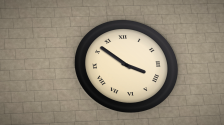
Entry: h=3 m=52
